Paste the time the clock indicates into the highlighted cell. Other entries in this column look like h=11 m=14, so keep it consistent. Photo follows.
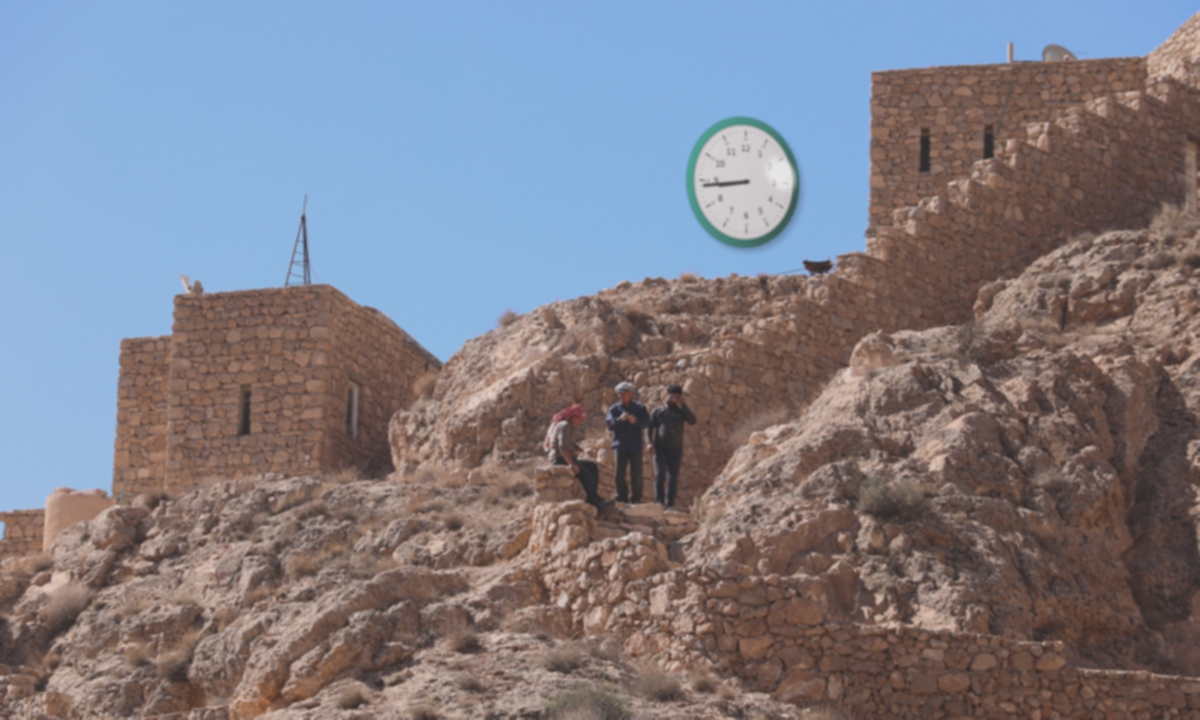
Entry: h=8 m=44
